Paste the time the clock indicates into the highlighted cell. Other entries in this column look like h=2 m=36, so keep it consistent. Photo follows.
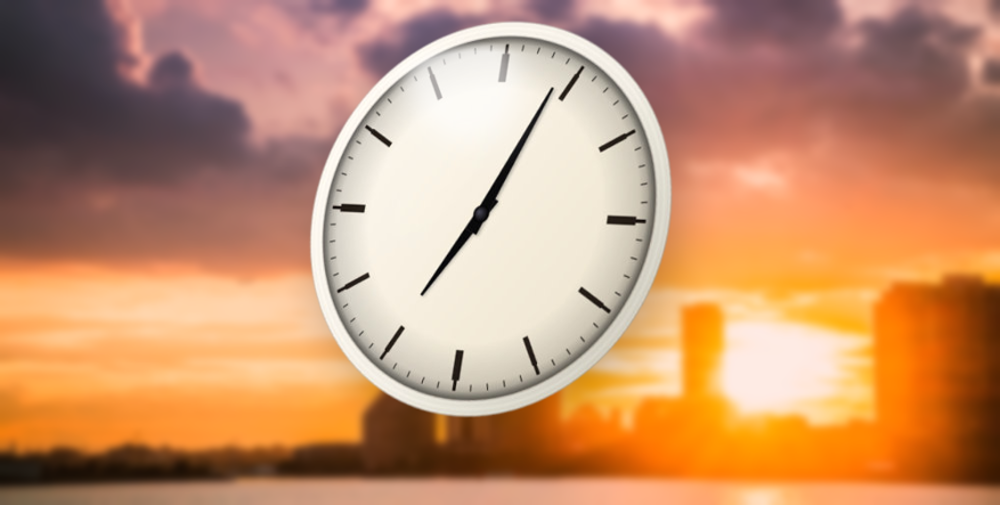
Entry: h=7 m=4
